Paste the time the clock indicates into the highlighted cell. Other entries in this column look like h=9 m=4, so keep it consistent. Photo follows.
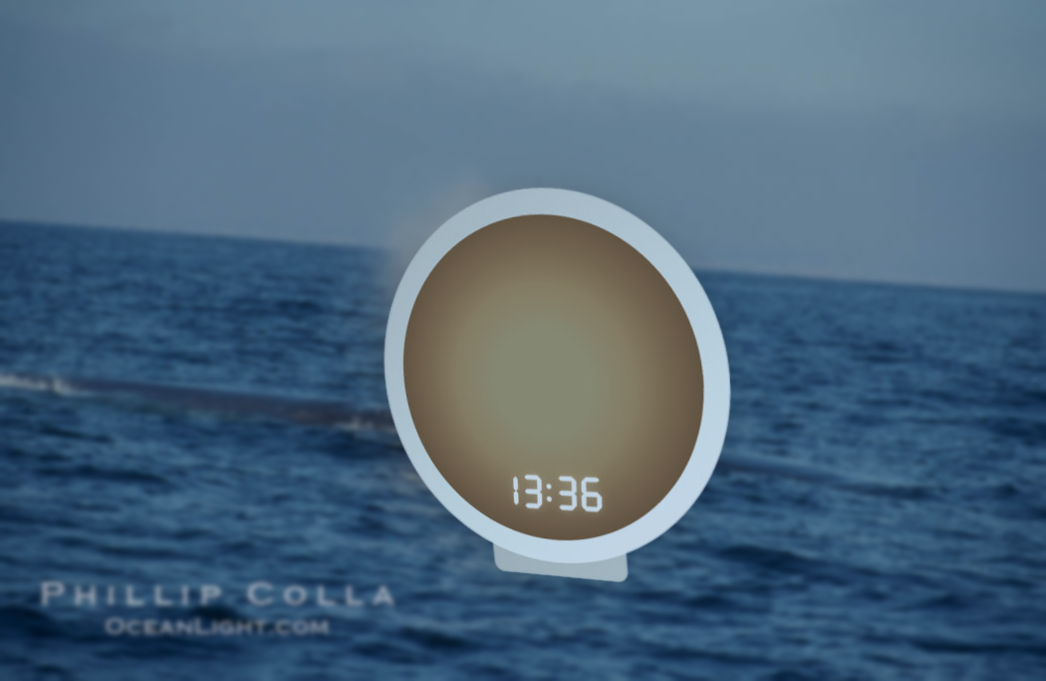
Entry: h=13 m=36
